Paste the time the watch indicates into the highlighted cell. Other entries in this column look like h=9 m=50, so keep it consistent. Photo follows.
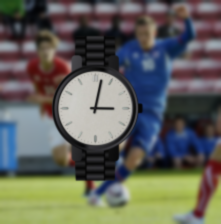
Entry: h=3 m=2
